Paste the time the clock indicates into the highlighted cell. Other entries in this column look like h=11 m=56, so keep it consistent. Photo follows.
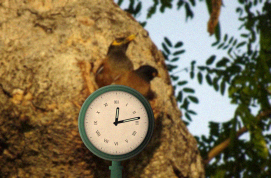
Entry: h=12 m=13
